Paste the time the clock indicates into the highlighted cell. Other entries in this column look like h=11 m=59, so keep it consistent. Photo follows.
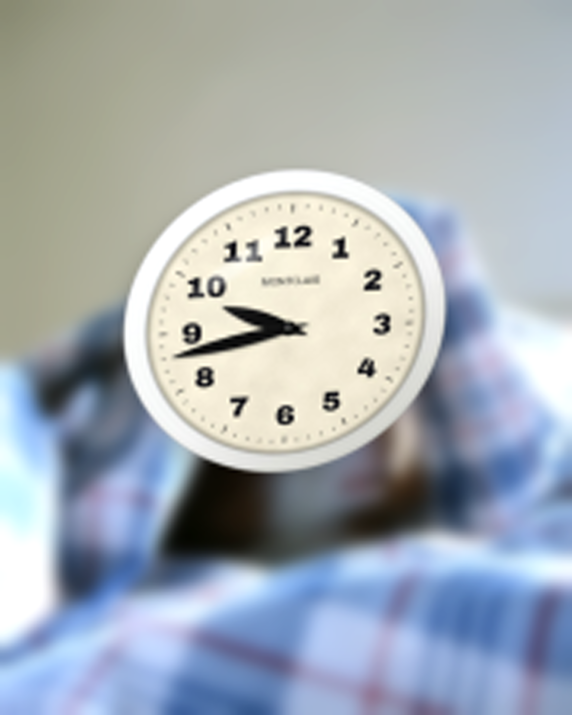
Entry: h=9 m=43
